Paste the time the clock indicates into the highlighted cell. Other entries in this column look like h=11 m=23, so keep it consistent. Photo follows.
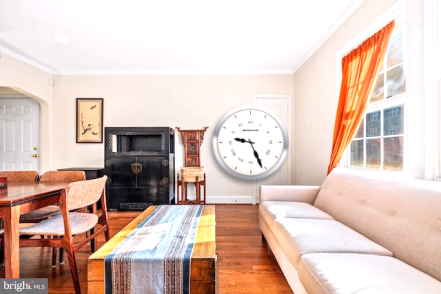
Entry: h=9 m=26
